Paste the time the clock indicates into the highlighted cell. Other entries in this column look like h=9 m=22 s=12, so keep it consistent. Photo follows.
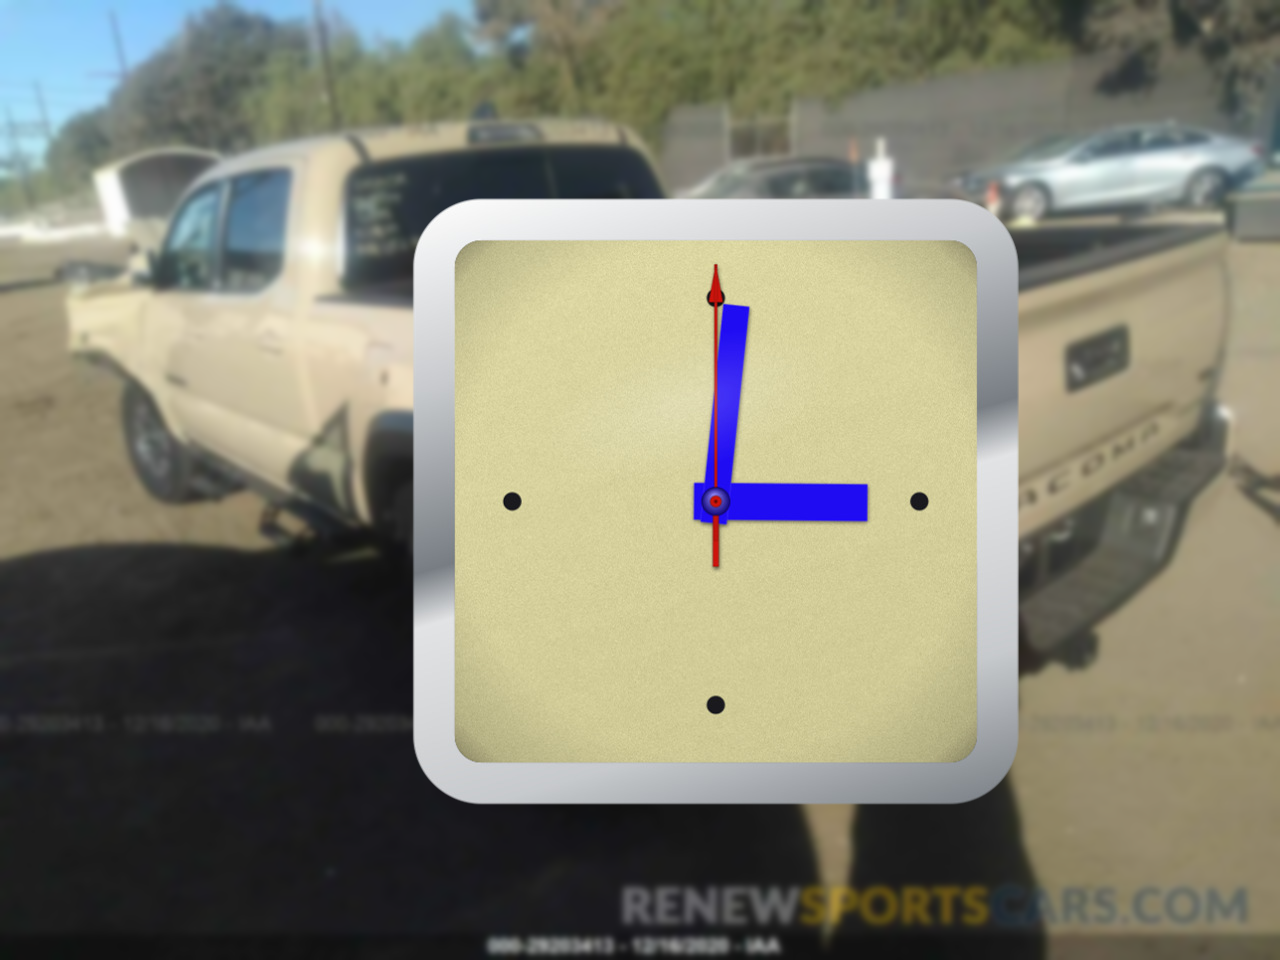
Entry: h=3 m=1 s=0
